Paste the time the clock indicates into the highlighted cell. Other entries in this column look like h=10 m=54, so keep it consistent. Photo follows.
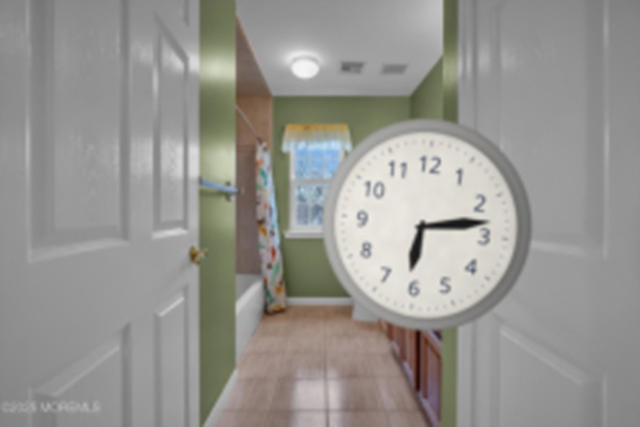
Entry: h=6 m=13
